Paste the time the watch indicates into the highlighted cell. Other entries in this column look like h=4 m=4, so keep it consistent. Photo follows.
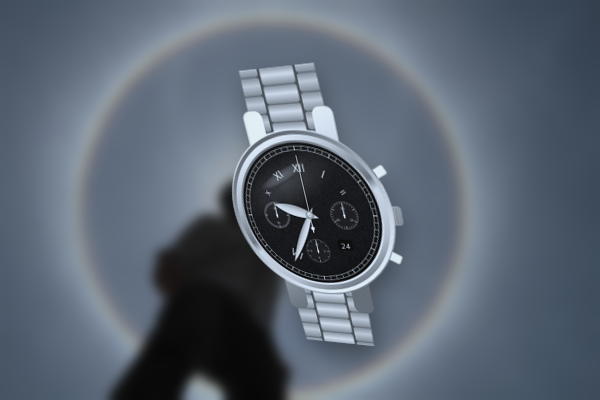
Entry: h=9 m=35
